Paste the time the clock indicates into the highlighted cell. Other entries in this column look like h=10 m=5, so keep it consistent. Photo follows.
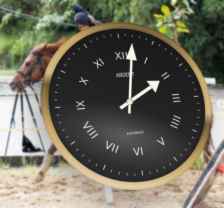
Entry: h=2 m=2
